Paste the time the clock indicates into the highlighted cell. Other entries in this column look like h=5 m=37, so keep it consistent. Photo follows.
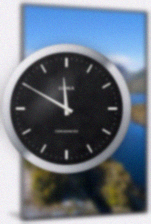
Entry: h=11 m=50
